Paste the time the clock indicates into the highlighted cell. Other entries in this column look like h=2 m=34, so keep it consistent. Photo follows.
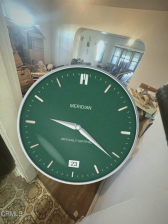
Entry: h=9 m=21
